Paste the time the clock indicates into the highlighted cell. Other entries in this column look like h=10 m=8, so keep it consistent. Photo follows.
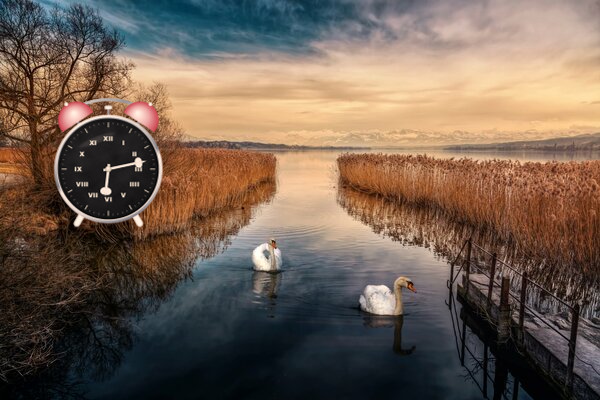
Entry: h=6 m=13
